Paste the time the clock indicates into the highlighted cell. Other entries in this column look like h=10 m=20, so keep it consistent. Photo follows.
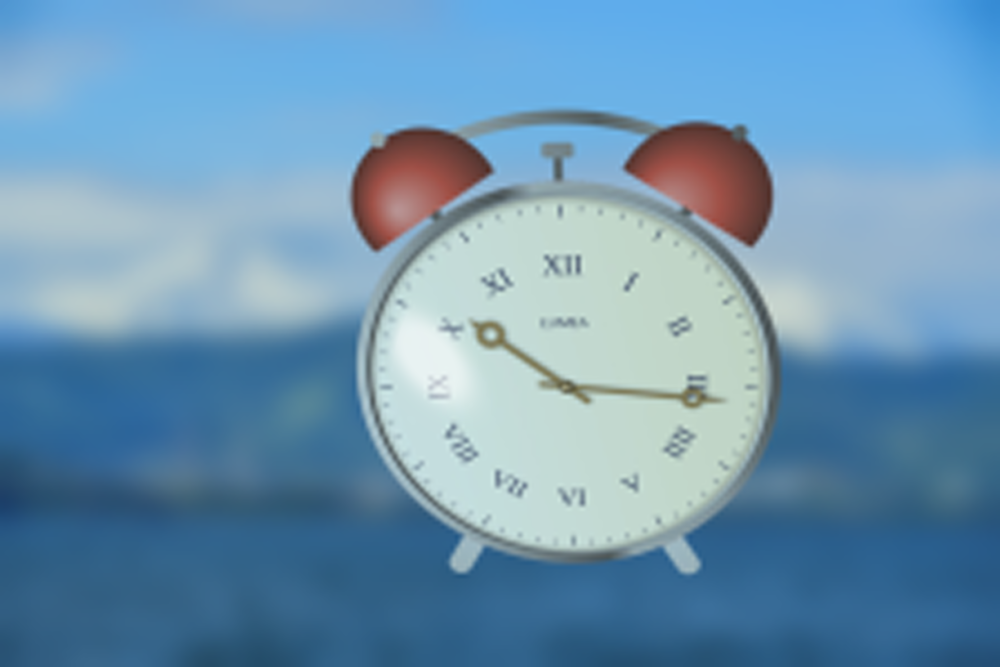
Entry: h=10 m=16
